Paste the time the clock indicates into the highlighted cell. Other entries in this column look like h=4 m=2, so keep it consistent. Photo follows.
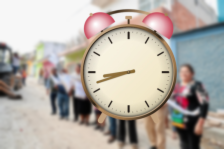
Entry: h=8 m=42
